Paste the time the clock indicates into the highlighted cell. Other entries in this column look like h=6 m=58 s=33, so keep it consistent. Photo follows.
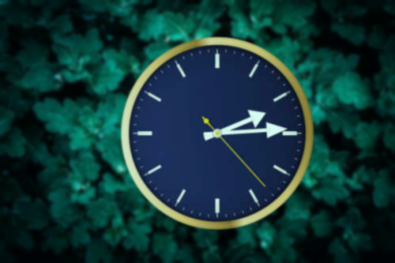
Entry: h=2 m=14 s=23
